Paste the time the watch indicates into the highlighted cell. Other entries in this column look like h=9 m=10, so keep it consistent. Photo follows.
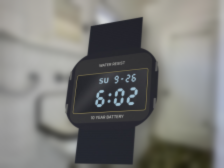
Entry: h=6 m=2
